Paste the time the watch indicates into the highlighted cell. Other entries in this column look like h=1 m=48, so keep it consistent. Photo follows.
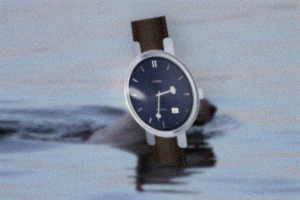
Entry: h=2 m=32
